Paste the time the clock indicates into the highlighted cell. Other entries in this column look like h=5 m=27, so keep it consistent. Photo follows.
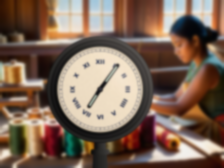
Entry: h=7 m=6
